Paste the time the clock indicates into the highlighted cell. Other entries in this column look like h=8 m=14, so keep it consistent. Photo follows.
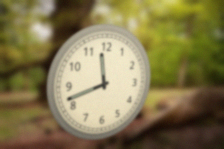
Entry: h=11 m=42
